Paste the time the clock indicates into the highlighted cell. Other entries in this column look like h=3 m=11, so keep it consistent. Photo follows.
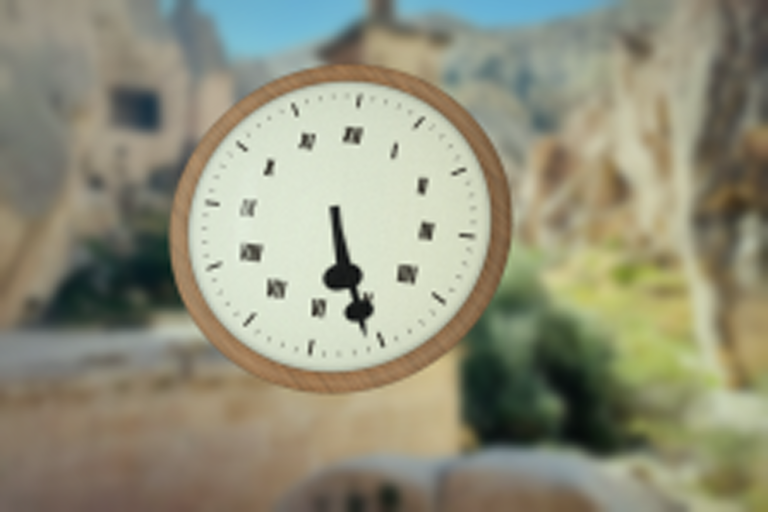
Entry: h=5 m=26
